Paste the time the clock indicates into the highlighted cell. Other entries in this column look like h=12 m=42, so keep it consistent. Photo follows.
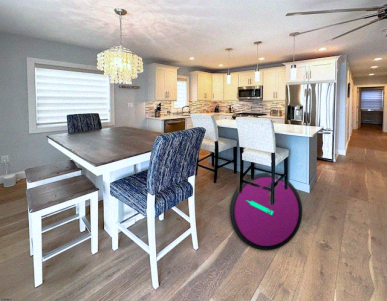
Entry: h=9 m=49
